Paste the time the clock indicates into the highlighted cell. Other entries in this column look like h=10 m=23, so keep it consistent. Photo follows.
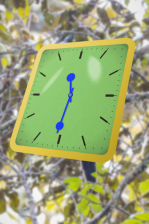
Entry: h=11 m=31
